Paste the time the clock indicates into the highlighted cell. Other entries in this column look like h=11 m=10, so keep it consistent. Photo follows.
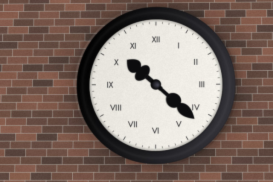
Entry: h=10 m=22
